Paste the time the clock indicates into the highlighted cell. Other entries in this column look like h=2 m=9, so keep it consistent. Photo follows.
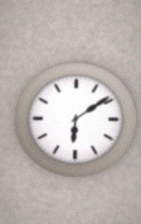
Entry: h=6 m=9
